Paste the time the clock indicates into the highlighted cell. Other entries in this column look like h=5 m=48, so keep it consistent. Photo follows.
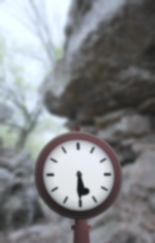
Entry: h=5 m=30
